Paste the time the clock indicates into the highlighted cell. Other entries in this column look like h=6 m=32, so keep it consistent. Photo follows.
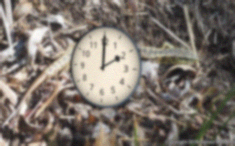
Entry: h=2 m=0
